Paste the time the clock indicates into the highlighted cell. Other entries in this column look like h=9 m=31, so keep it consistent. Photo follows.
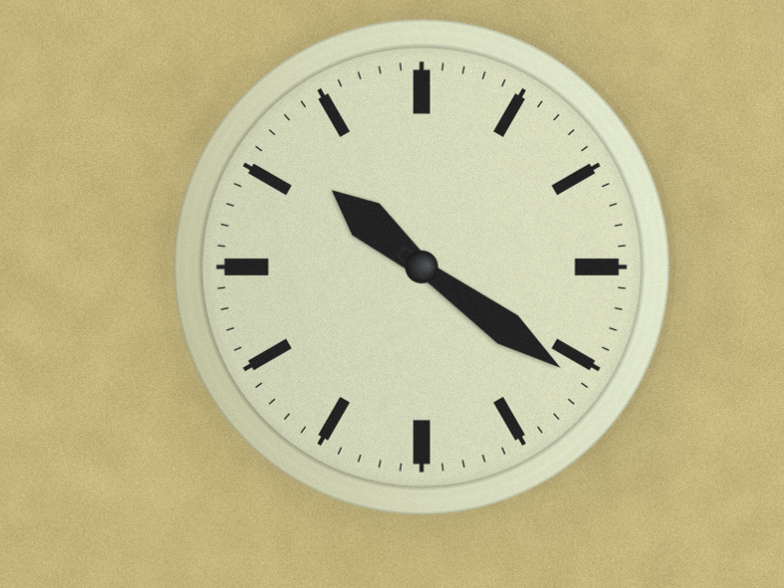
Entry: h=10 m=21
